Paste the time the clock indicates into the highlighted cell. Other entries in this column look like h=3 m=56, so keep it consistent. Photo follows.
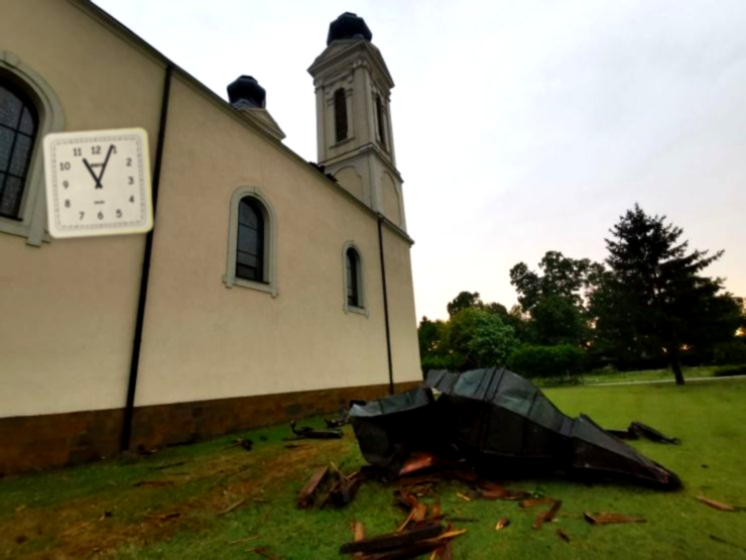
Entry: h=11 m=4
